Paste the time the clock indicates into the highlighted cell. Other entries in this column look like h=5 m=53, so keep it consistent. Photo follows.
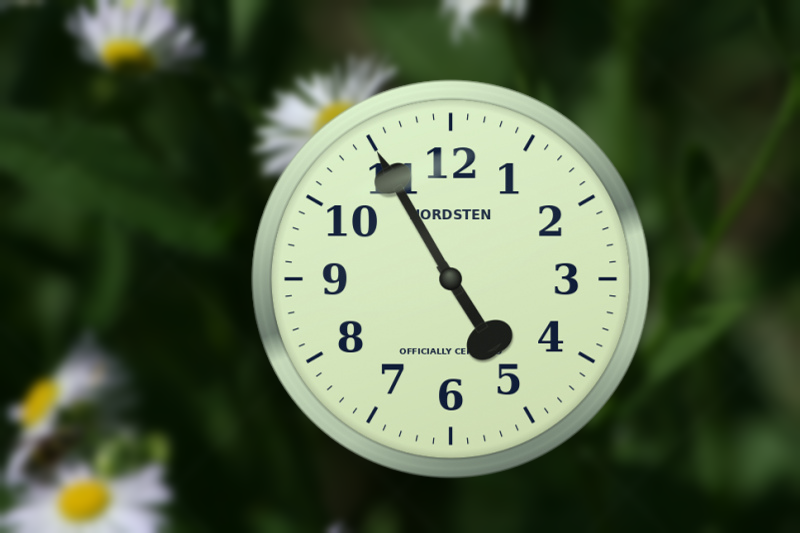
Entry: h=4 m=55
